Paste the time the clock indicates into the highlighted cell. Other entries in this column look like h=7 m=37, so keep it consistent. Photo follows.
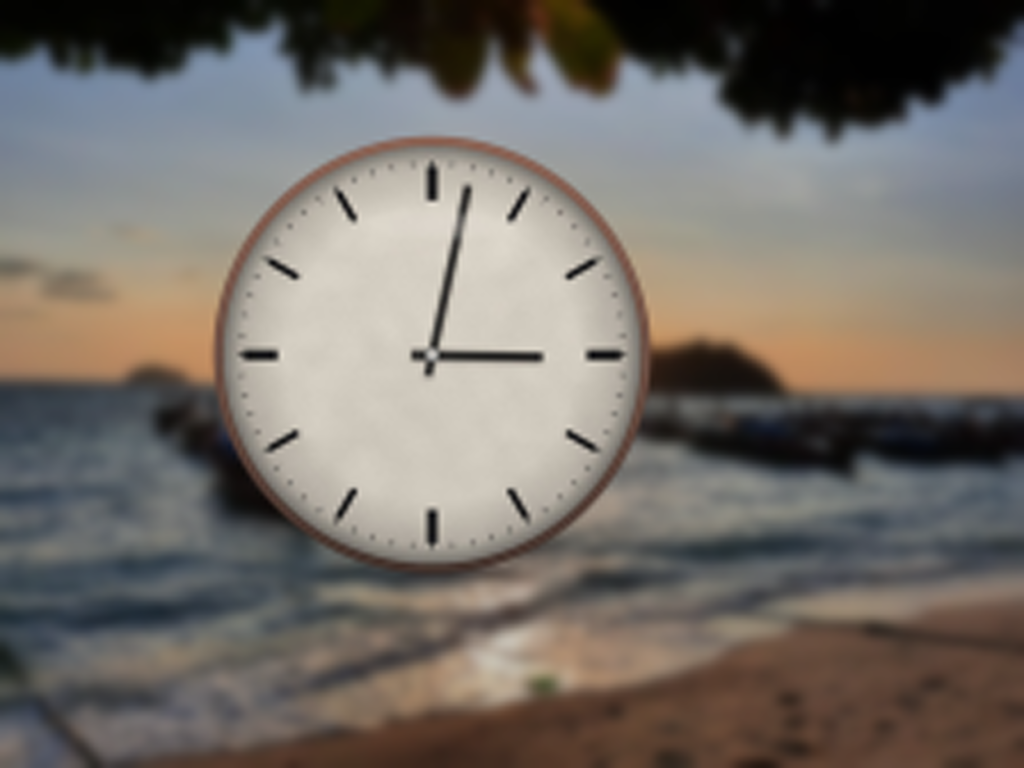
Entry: h=3 m=2
